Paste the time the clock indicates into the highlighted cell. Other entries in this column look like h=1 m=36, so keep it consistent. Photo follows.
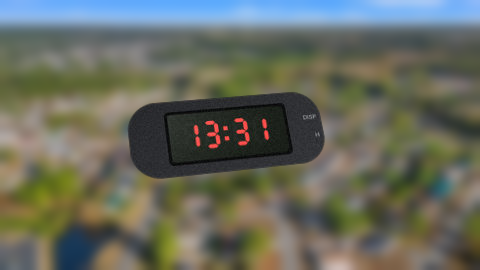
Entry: h=13 m=31
